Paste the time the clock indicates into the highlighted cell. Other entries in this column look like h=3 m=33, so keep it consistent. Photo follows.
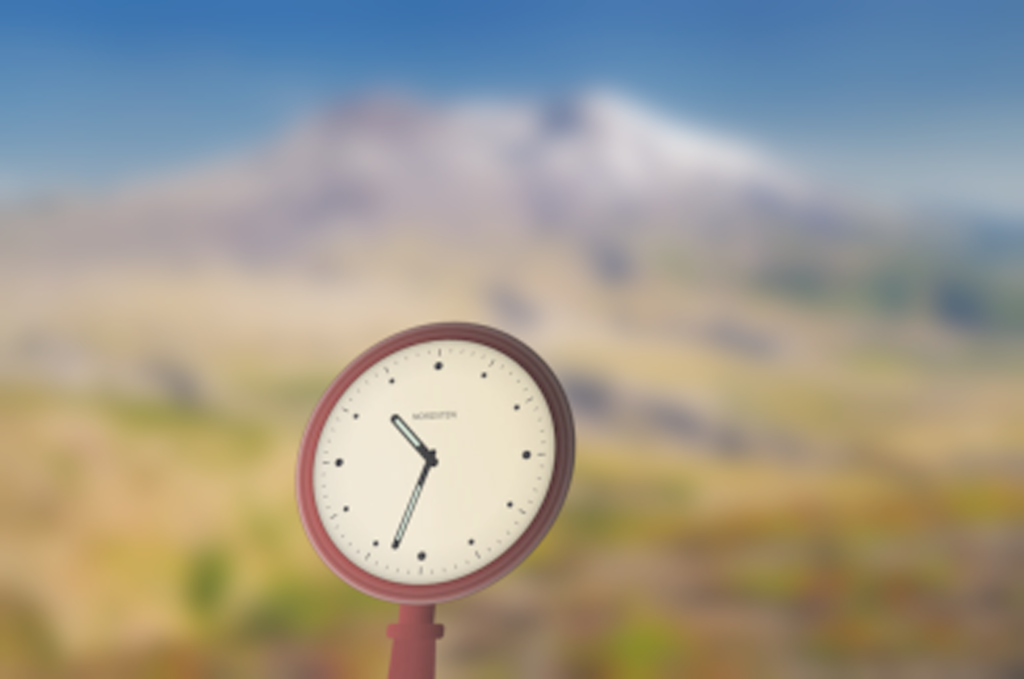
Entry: h=10 m=33
